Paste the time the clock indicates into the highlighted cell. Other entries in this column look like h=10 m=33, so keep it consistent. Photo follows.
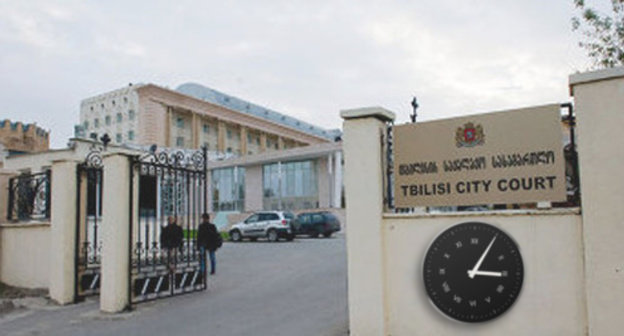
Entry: h=3 m=5
